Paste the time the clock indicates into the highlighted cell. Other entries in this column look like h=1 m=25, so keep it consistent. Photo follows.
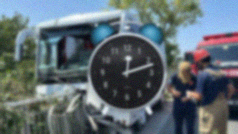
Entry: h=12 m=12
